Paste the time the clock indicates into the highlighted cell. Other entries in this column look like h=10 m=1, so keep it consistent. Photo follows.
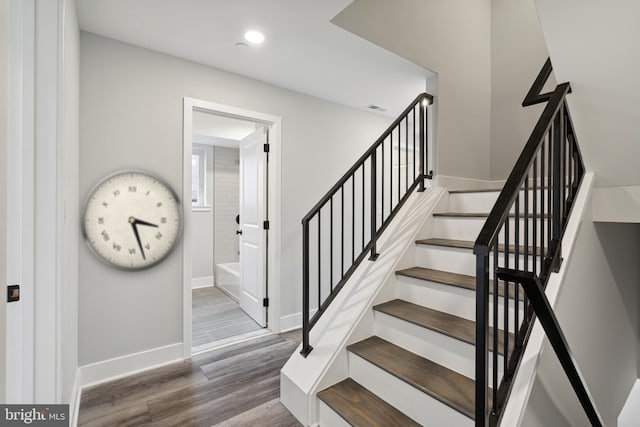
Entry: h=3 m=27
